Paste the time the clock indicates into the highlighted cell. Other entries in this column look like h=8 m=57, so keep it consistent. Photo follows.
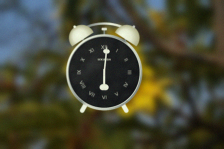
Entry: h=6 m=1
